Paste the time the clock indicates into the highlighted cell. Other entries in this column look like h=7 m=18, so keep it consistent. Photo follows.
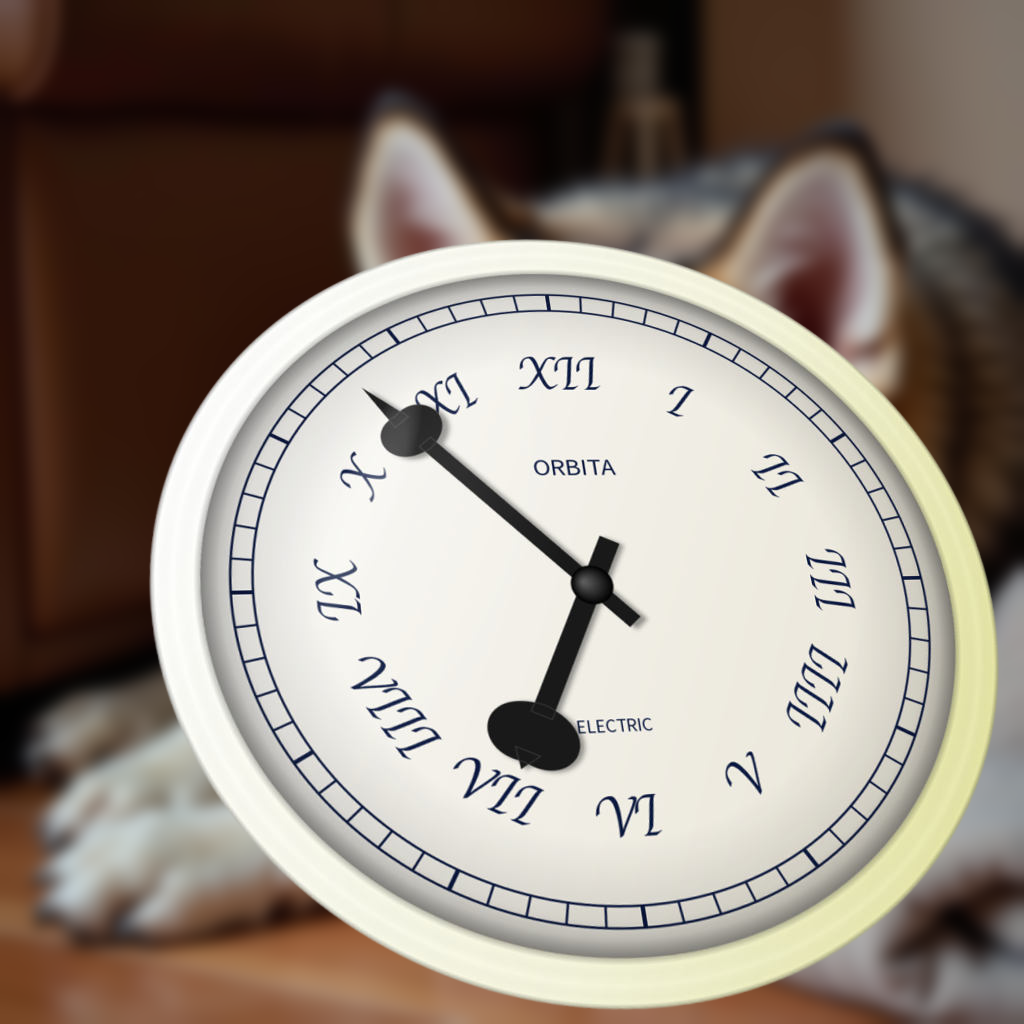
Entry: h=6 m=53
